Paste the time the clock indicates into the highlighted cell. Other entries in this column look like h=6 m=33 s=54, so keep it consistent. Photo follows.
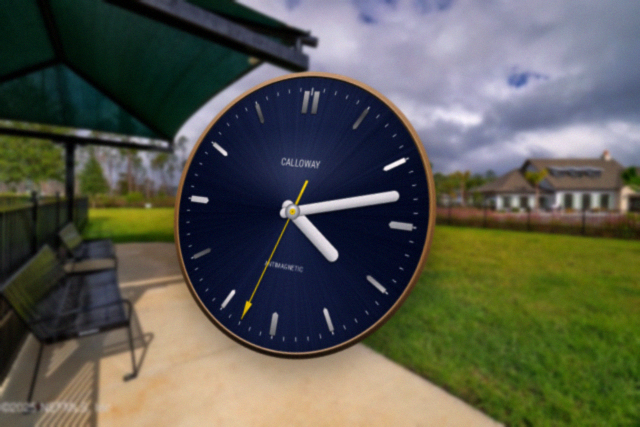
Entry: h=4 m=12 s=33
